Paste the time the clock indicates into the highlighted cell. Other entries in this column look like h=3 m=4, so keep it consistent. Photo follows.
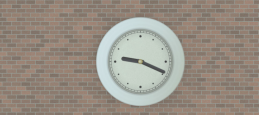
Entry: h=9 m=19
